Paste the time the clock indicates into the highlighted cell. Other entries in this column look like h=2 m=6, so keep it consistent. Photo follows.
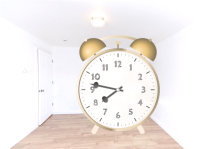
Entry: h=7 m=47
